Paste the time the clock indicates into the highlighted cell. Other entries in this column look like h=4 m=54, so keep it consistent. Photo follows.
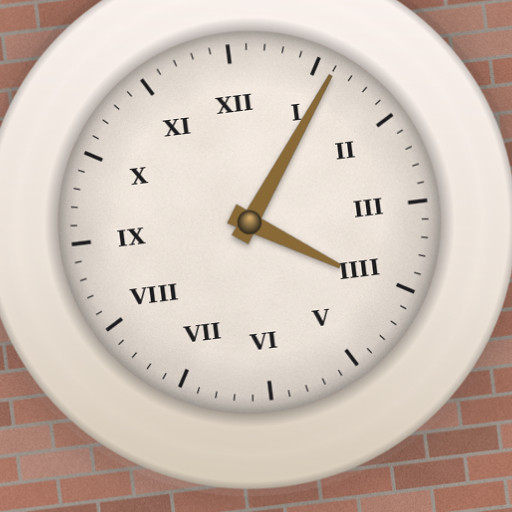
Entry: h=4 m=6
